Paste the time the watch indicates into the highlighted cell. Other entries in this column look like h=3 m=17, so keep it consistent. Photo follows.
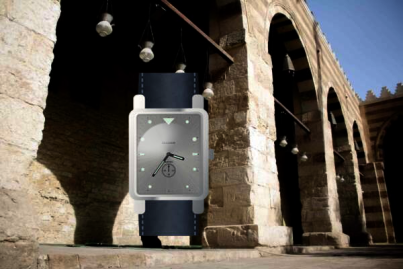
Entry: h=3 m=36
